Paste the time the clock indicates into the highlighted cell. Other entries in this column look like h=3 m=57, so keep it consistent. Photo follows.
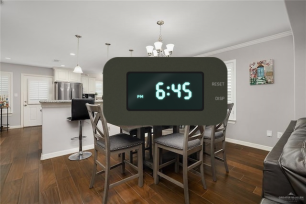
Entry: h=6 m=45
